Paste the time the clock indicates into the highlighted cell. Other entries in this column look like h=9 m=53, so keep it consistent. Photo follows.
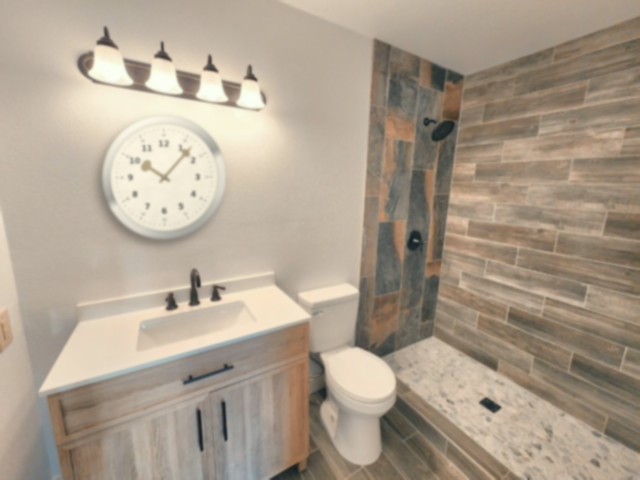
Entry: h=10 m=7
